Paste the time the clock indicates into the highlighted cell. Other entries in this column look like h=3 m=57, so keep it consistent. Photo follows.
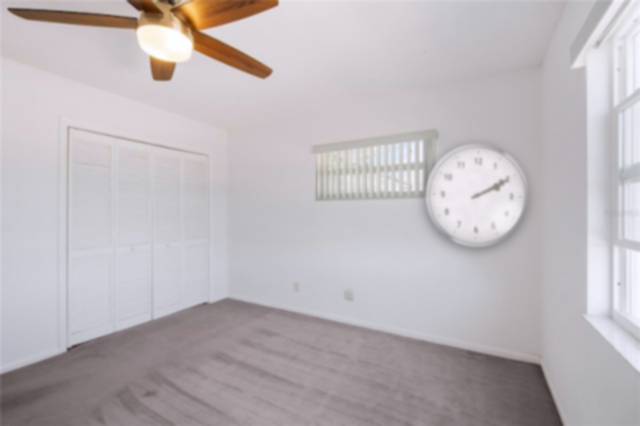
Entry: h=2 m=10
